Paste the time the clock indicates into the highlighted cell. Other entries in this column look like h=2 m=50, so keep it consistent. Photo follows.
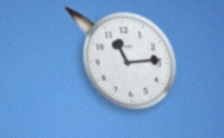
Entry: h=11 m=14
